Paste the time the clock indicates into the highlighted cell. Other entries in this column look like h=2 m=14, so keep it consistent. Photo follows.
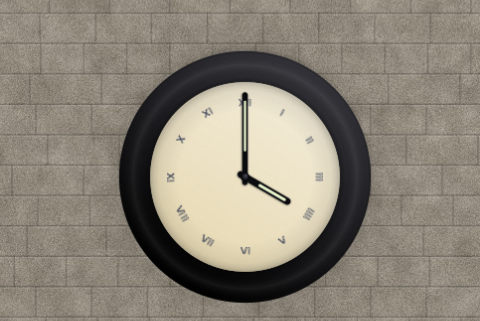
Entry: h=4 m=0
